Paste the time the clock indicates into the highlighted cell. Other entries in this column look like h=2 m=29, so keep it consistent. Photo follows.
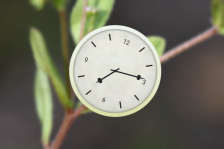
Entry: h=7 m=14
